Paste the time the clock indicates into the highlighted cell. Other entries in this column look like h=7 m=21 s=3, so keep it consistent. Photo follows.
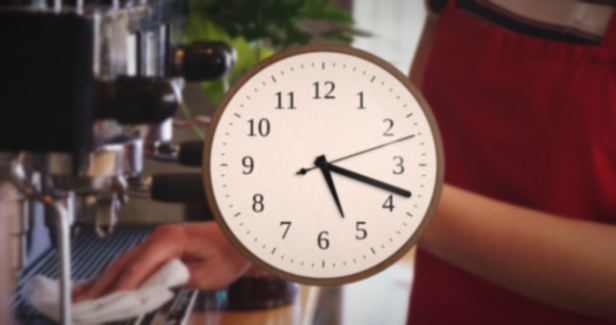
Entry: h=5 m=18 s=12
